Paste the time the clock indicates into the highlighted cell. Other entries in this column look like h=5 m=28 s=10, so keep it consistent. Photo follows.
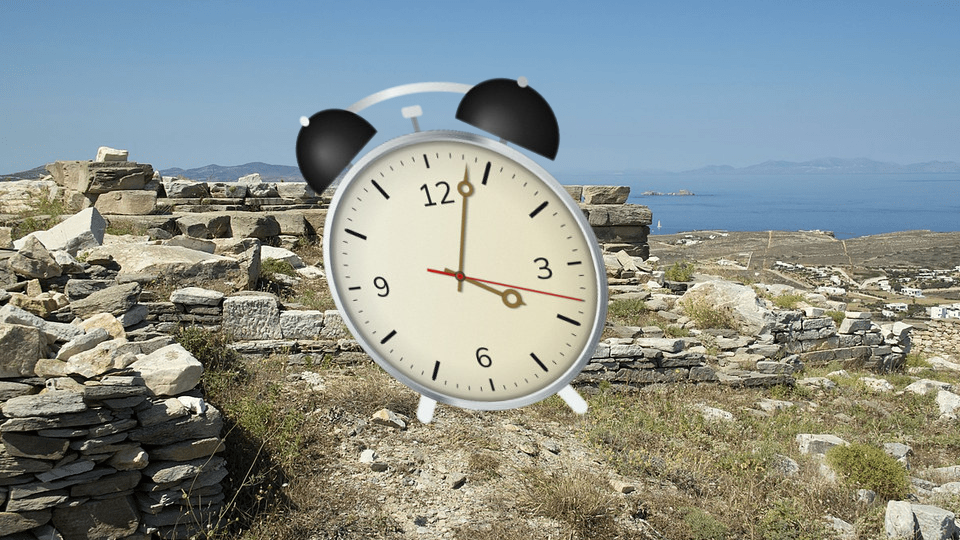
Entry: h=4 m=3 s=18
